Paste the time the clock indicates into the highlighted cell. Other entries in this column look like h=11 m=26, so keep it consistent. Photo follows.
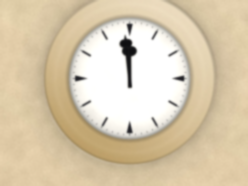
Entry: h=11 m=59
